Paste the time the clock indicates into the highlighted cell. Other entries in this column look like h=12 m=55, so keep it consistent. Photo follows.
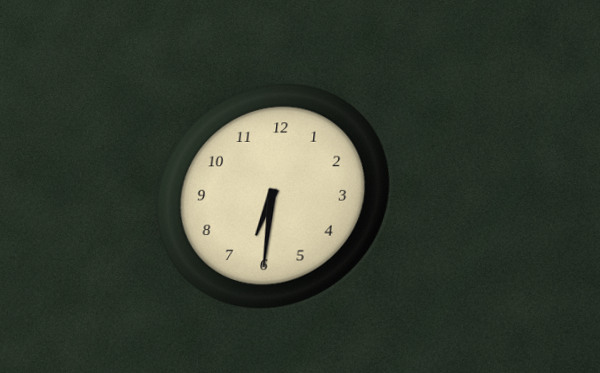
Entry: h=6 m=30
